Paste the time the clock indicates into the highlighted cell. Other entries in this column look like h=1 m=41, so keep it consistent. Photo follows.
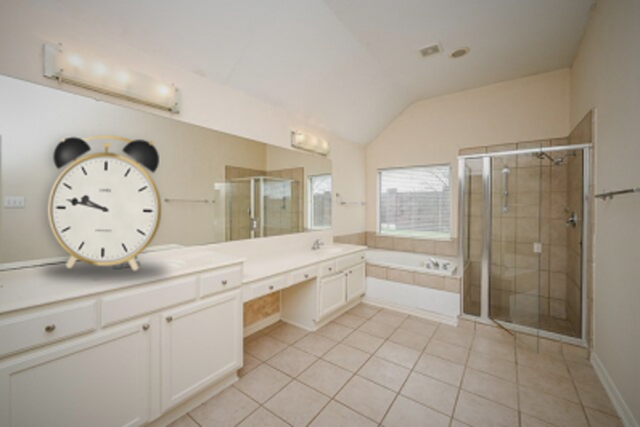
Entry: h=9 m=47
